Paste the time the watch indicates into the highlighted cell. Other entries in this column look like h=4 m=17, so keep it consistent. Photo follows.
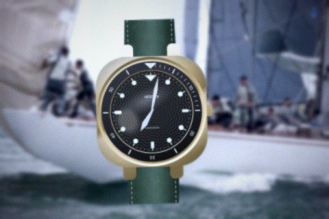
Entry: h=7 m=2
